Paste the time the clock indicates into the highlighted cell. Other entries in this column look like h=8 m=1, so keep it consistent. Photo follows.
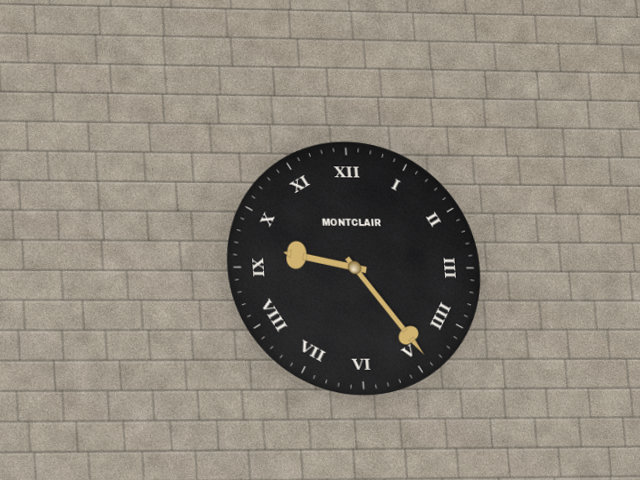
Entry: h=9 m=24
